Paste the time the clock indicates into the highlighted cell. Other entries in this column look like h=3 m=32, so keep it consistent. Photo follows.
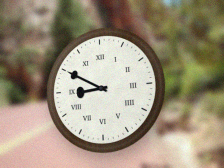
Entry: h=8 m=50
